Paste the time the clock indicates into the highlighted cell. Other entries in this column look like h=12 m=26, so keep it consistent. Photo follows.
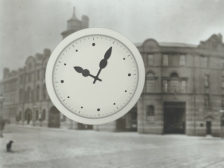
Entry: h=10 m=5
